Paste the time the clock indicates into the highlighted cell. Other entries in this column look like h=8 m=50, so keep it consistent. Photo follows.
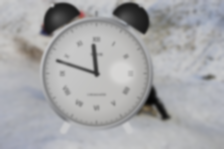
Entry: h=11 m=48
